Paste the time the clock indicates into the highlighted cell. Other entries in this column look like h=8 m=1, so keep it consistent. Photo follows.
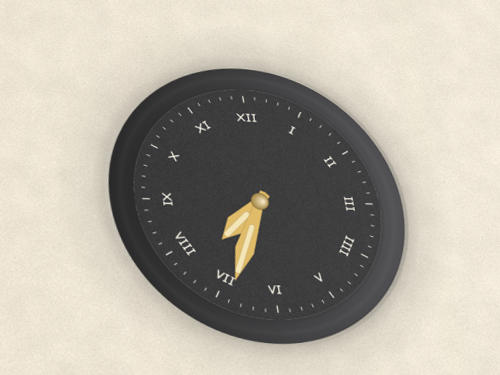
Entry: h=7 m=34
